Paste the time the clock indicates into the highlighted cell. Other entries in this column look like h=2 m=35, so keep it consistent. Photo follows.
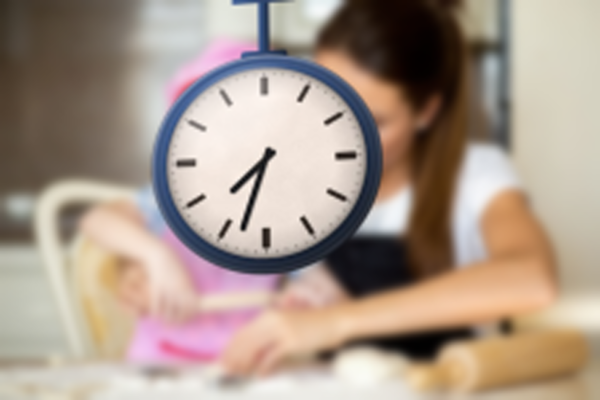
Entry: h=7 m=33
